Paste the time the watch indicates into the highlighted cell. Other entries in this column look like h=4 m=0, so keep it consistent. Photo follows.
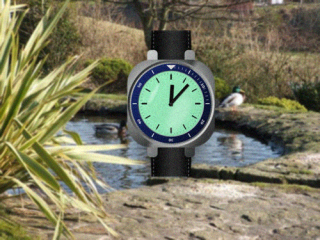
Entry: h=12 m=7
